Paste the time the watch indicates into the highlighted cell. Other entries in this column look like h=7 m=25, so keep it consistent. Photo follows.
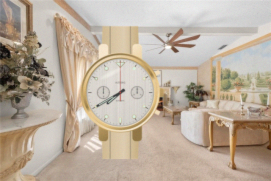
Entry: h=7 m=40
